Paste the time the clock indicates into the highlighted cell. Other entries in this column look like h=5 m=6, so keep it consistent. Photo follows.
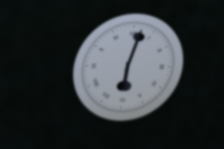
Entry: h=6 m=2
